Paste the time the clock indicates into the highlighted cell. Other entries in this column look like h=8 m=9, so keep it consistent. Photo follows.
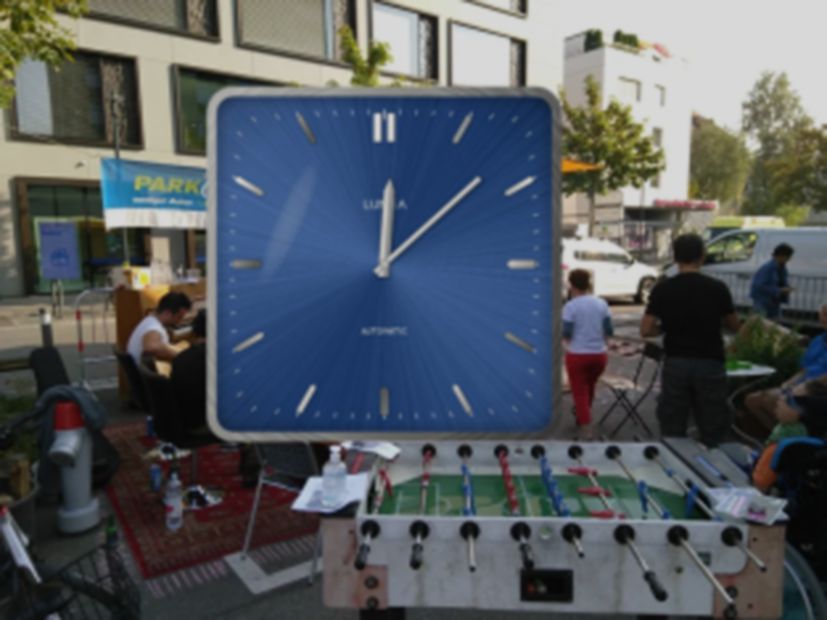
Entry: h=12 m=8
